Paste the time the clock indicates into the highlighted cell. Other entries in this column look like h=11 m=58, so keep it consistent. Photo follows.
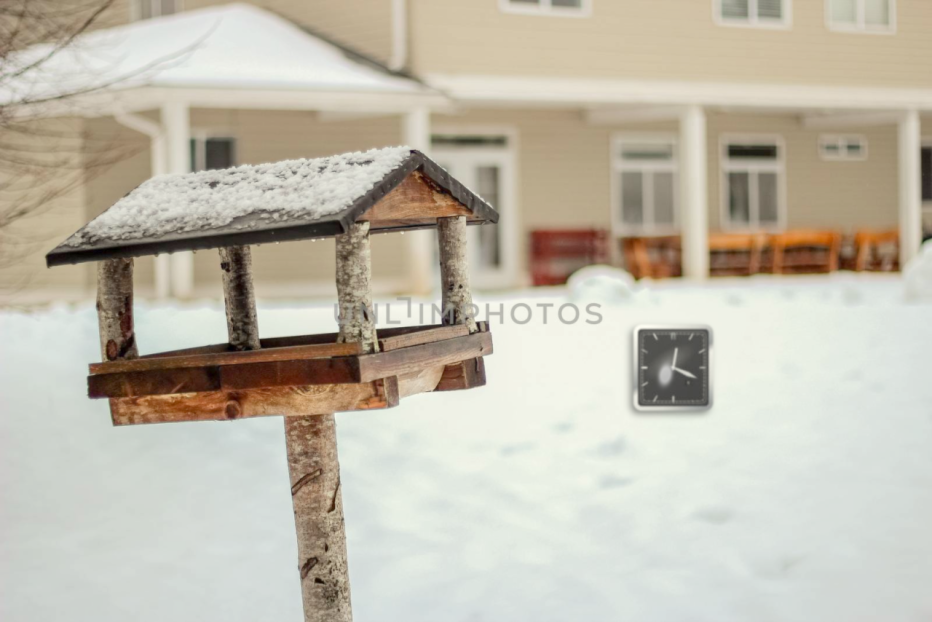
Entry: h=12 m=19
